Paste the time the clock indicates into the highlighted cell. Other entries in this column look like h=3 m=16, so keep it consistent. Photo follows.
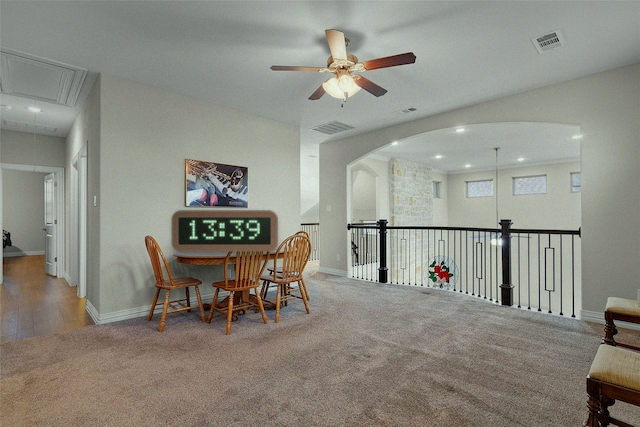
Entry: h=13 m=39
